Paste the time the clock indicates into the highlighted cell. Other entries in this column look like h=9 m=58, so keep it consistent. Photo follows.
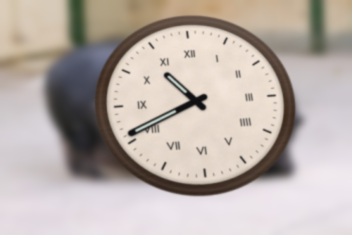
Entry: h=10 m=41
